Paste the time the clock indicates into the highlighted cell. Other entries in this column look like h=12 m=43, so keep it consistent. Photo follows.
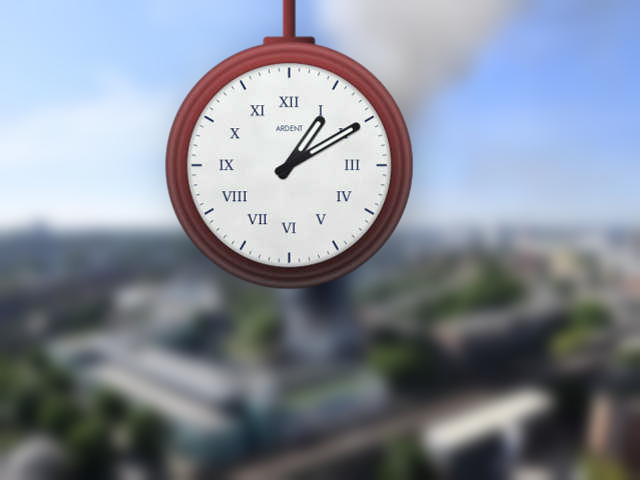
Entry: h=1 m=10
